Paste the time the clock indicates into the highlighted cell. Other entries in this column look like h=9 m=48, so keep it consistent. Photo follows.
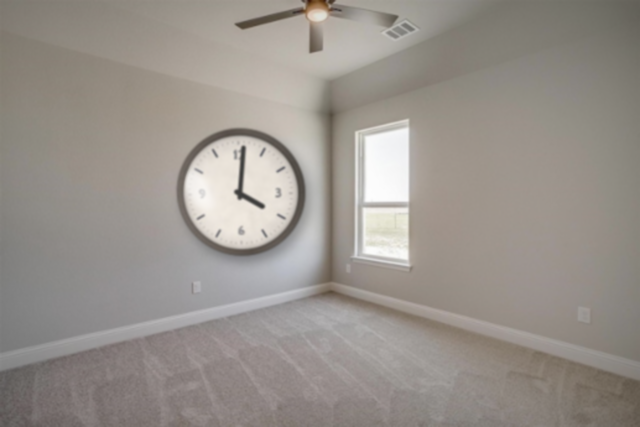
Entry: h=4 m=1
